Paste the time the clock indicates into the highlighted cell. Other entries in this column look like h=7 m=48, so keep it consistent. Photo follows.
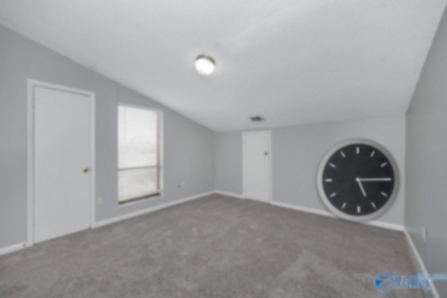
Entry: h=5 m=15
